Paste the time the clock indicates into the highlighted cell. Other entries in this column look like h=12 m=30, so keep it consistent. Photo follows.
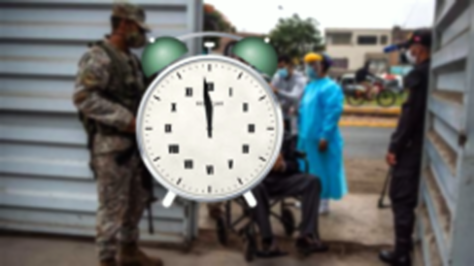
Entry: h=11 m=59
